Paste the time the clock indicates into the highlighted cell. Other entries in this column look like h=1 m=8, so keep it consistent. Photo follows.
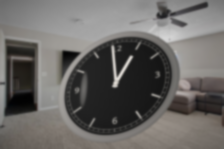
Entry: h=12 m=59
